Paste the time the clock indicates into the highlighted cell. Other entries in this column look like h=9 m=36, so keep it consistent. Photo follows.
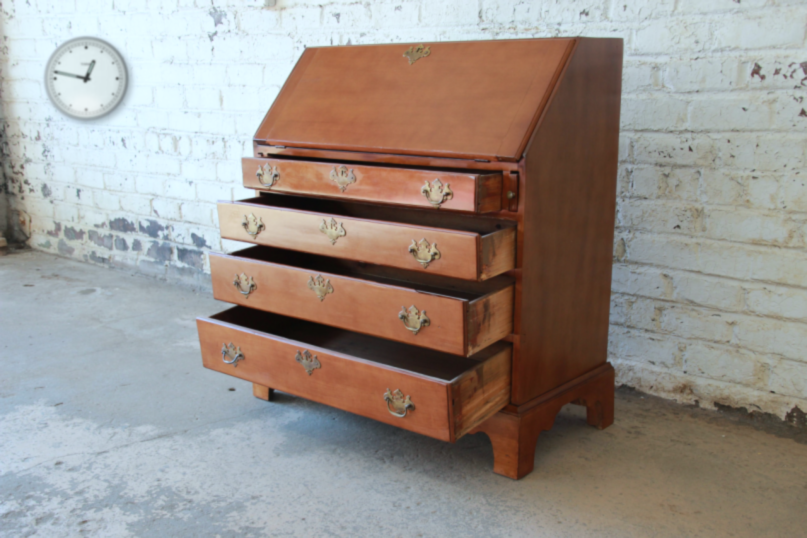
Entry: h=12 m=47
